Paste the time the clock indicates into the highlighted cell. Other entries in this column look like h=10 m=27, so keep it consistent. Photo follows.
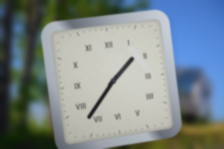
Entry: h=1 m=37
